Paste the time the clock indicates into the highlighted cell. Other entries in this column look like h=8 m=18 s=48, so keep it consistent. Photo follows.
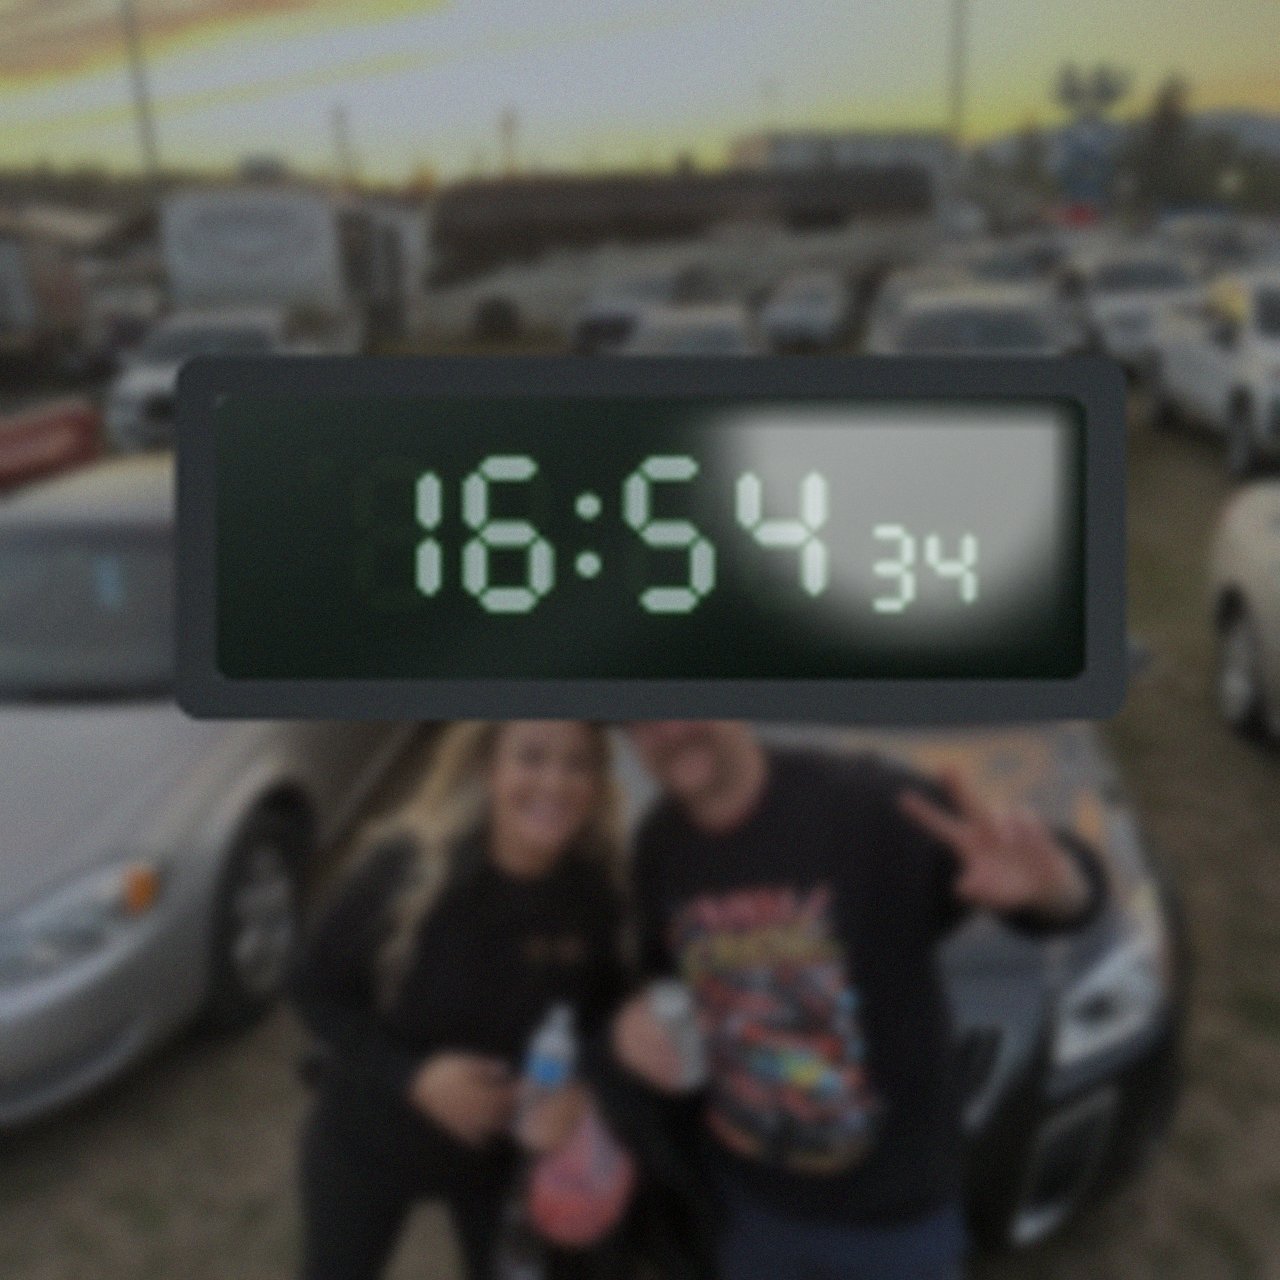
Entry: h=16 m=54 s=34
